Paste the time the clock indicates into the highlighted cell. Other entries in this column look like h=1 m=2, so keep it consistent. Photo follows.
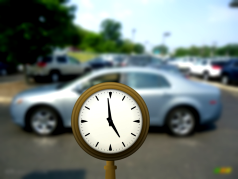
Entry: h=4 m=59
